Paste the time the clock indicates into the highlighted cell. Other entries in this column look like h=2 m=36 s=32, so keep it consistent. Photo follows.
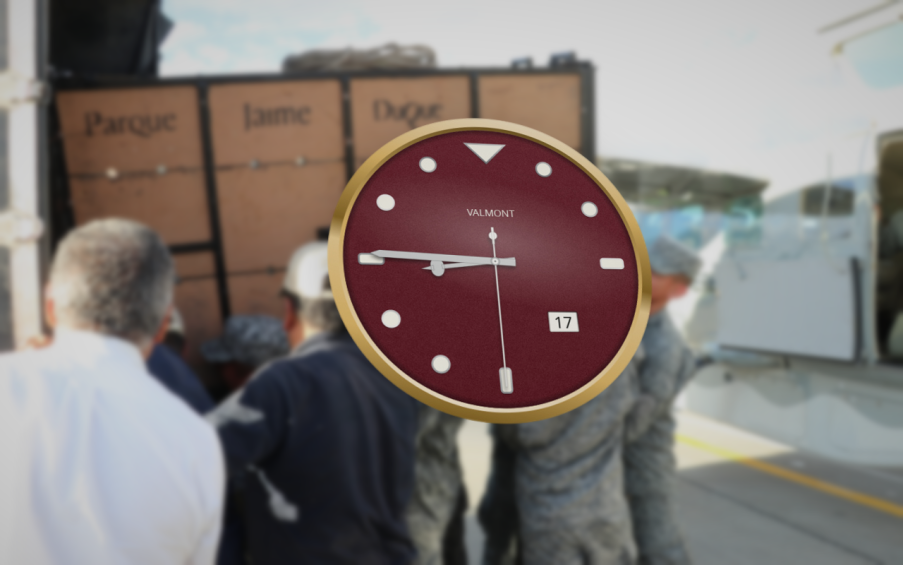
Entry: h=8 m=45 s=30
